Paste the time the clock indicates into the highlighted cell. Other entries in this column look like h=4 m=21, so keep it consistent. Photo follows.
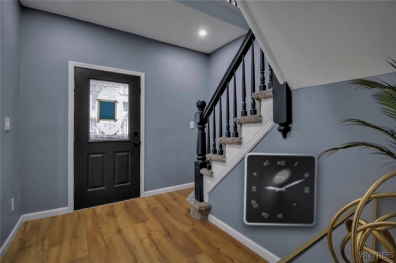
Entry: h=9 m=11
